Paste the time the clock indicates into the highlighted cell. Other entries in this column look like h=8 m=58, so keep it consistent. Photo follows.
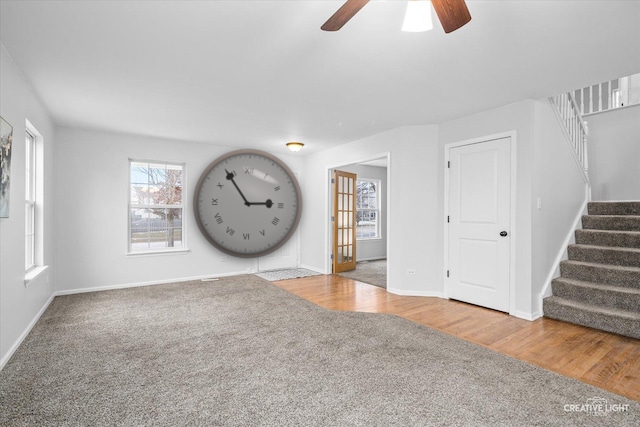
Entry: h=2 m=54
